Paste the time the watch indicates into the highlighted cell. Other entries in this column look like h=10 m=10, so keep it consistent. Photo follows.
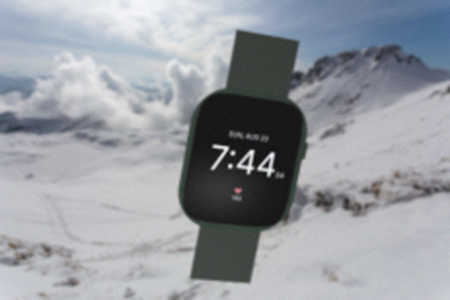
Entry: h=7 m=44
